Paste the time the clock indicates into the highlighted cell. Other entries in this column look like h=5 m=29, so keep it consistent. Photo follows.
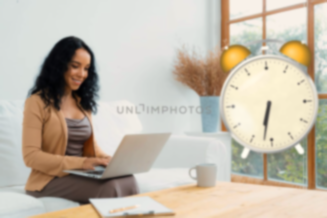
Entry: h=6 m=32
